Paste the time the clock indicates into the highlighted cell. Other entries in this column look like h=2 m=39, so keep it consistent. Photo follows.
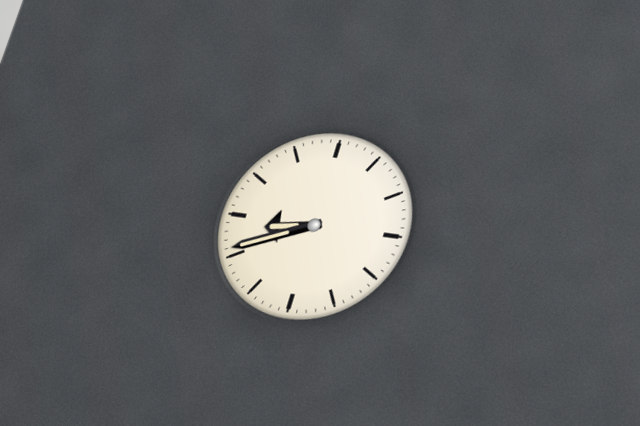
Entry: h=8 m=41
